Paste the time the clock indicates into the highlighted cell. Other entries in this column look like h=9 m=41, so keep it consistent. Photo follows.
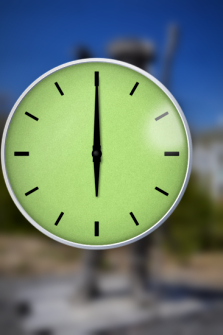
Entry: h=6 m=0
